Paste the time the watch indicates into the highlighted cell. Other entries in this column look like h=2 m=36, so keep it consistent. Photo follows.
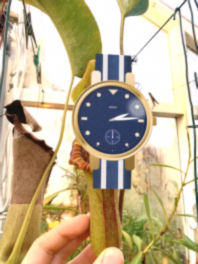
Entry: h=2 m=14
